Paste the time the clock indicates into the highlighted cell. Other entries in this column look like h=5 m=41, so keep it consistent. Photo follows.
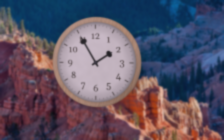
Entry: h=1 m=55
